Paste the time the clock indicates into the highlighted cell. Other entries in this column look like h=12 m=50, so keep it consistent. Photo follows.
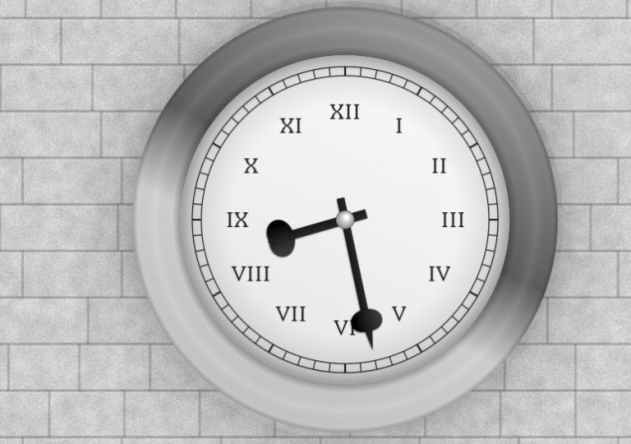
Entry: h=8 m=28
